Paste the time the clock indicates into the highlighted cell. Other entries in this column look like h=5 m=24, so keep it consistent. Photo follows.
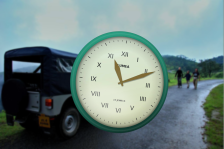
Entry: h=11 m=11
